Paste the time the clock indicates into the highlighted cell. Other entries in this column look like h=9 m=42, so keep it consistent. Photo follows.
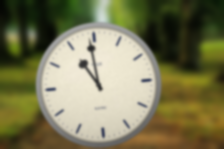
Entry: h=10 m=59
